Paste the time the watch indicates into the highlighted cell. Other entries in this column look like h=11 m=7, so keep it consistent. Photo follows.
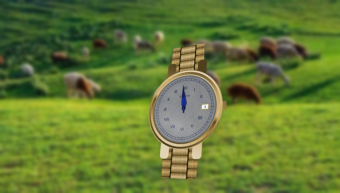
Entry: h=11 m=59
